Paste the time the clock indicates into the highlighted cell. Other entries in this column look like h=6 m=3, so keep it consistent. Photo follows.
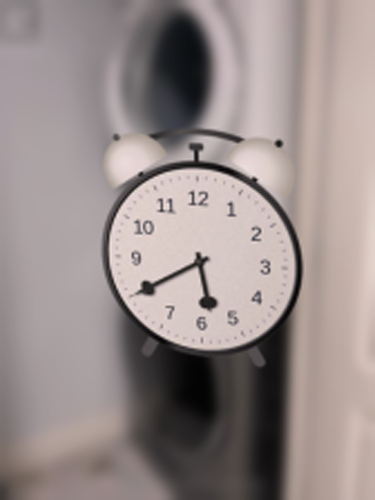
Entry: h=5 m=40
